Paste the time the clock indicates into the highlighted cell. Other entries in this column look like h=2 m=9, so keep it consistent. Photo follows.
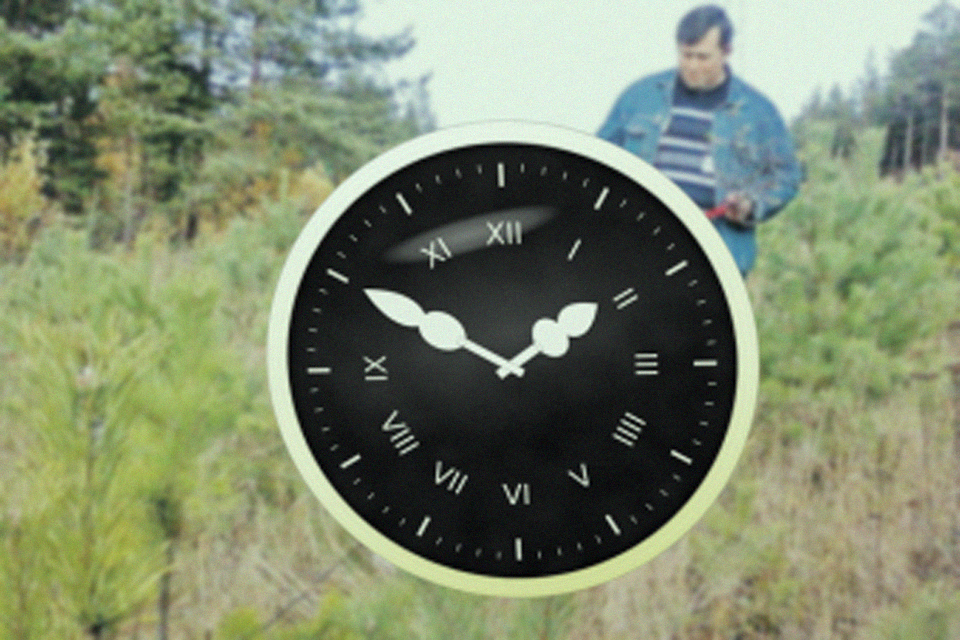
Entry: h=1 m=50
